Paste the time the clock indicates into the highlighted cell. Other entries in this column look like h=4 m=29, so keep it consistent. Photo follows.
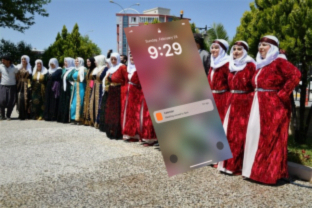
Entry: h=9 m=29
